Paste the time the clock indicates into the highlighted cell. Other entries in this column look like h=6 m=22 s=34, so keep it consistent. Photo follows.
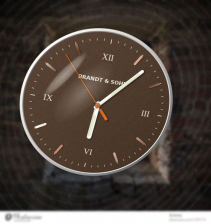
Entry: h=6 m=6 s=53
